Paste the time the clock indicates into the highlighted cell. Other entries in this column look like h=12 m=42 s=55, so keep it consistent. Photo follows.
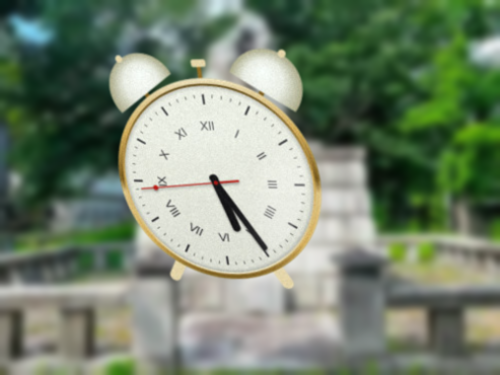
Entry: h=5 m=24 s=44
